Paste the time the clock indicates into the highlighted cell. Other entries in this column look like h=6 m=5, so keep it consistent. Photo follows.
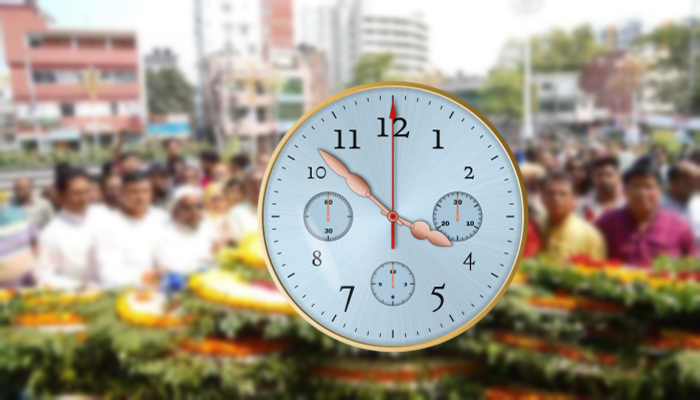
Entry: h=3 m=52
